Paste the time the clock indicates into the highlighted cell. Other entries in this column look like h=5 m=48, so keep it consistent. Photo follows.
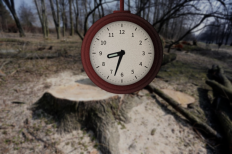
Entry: h=8 m=33
